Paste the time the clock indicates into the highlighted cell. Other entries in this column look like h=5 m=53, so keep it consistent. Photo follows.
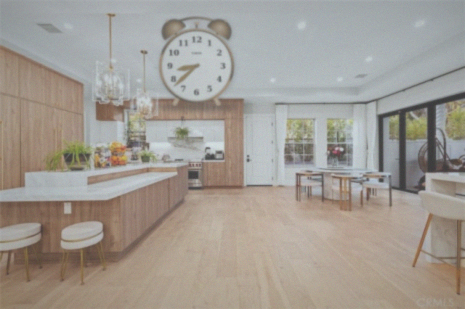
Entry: h=8 m=38
